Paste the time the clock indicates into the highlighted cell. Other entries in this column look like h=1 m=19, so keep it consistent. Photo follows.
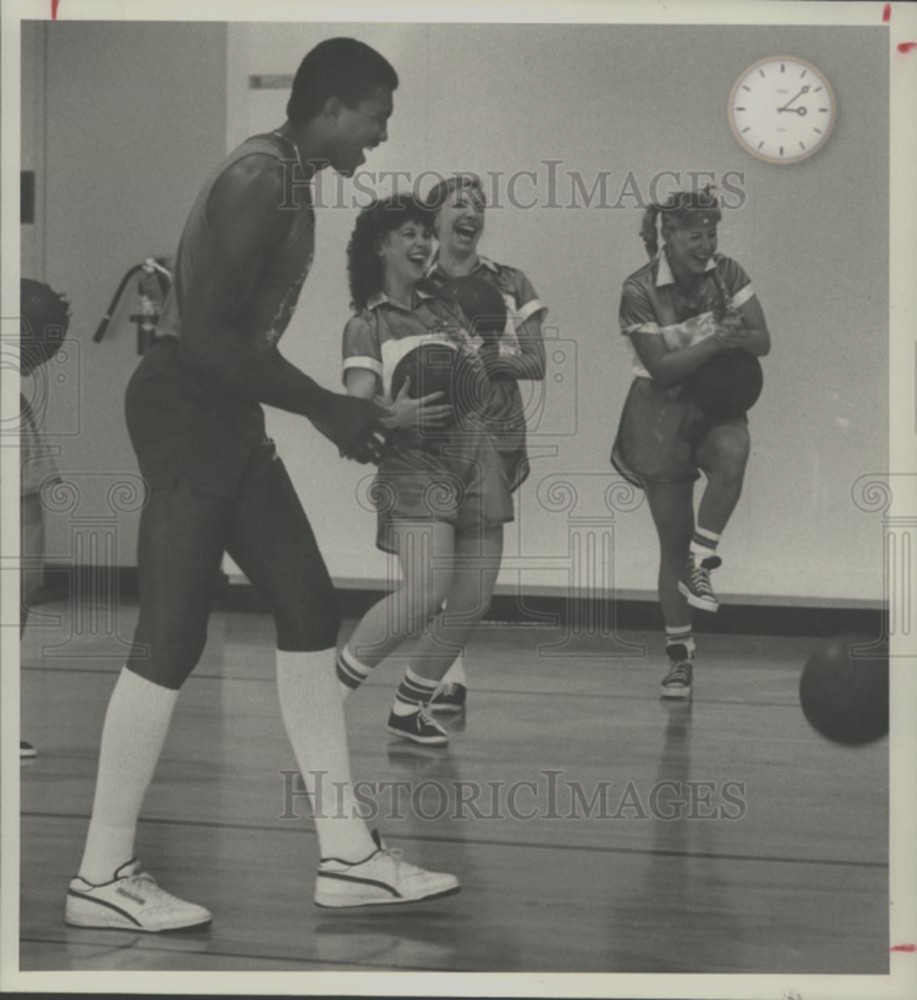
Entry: h=3 m=8
